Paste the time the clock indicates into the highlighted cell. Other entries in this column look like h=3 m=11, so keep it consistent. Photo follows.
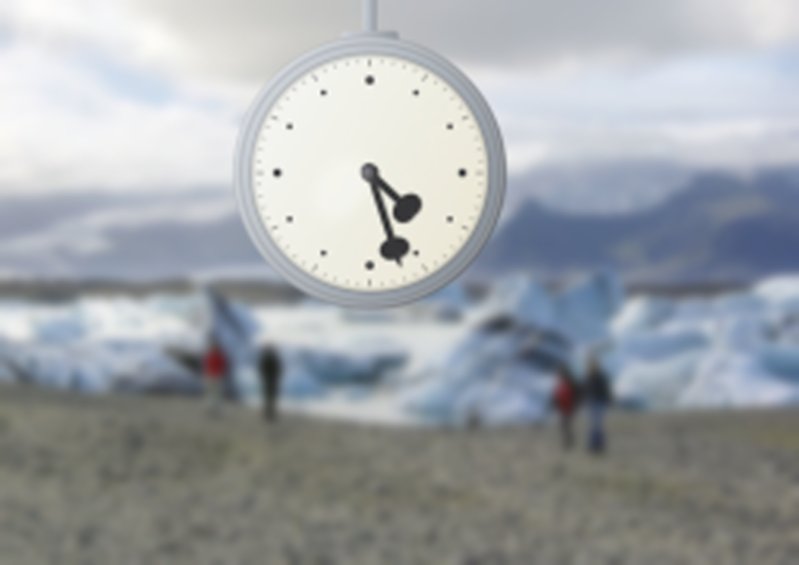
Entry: h=4 m=27
